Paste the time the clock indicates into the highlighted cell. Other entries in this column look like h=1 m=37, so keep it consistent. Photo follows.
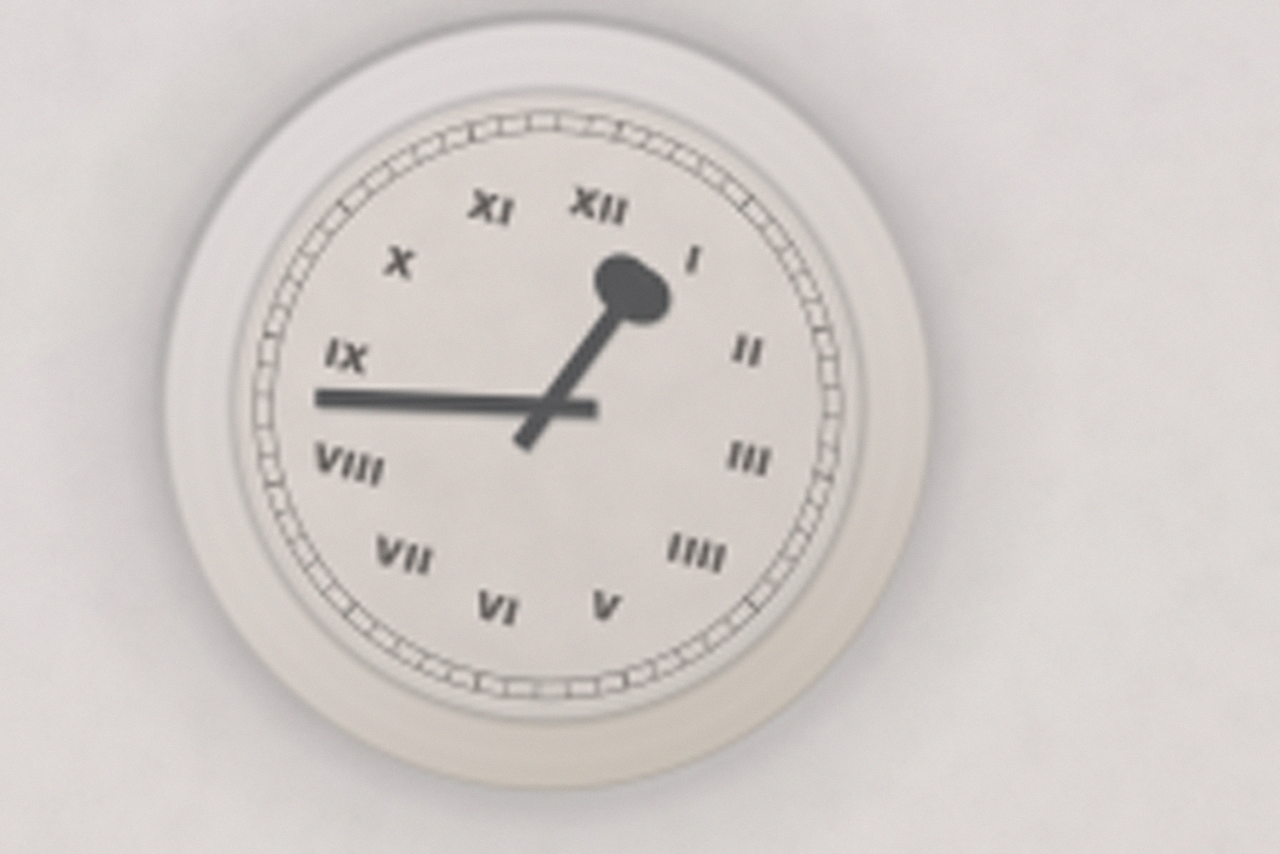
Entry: h=12 m=43
